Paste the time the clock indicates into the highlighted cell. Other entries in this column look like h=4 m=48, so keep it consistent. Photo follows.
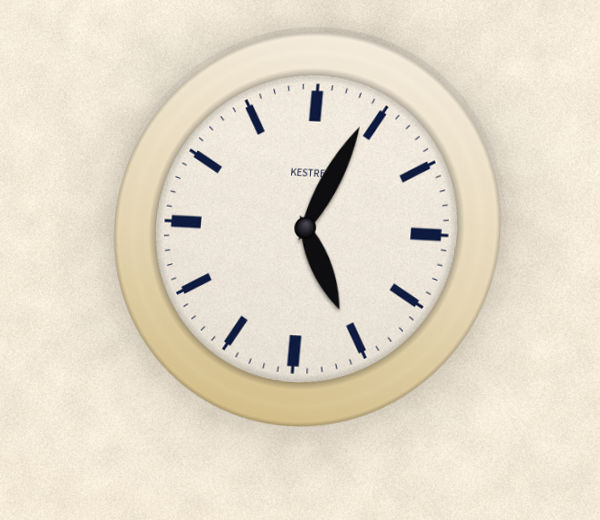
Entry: h=5 m=4
